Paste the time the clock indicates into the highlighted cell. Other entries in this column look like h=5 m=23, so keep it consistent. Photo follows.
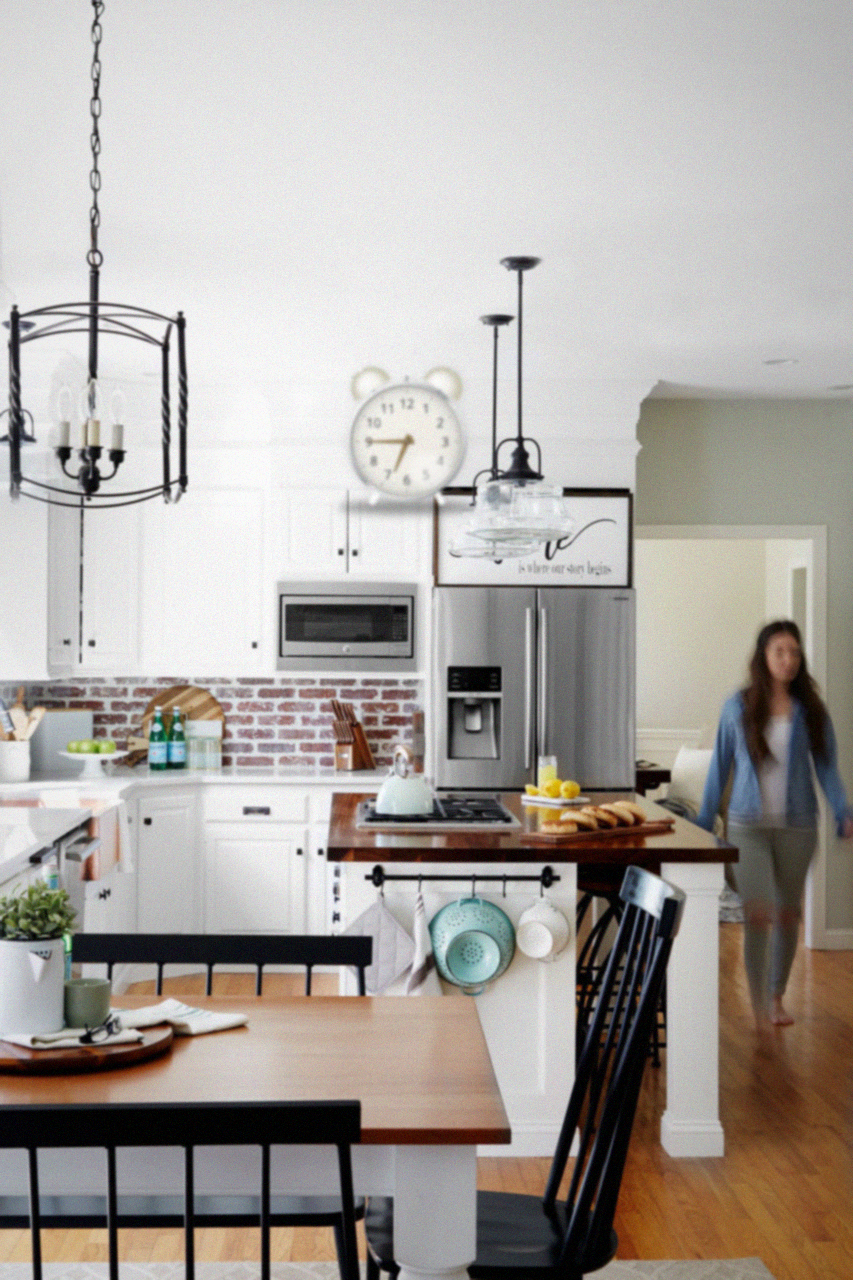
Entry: h=6 m=45
